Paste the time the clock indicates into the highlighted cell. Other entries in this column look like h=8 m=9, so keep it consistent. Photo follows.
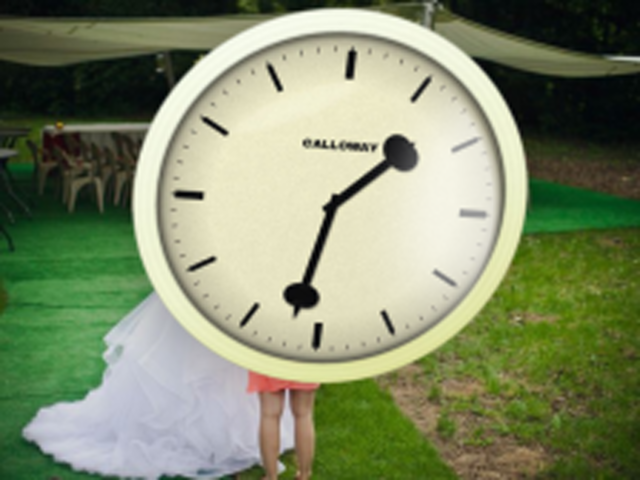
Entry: h=1 m=32
